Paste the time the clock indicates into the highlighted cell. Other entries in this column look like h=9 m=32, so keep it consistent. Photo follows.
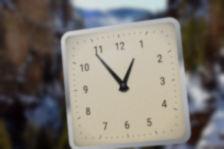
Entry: h=12 m=54
